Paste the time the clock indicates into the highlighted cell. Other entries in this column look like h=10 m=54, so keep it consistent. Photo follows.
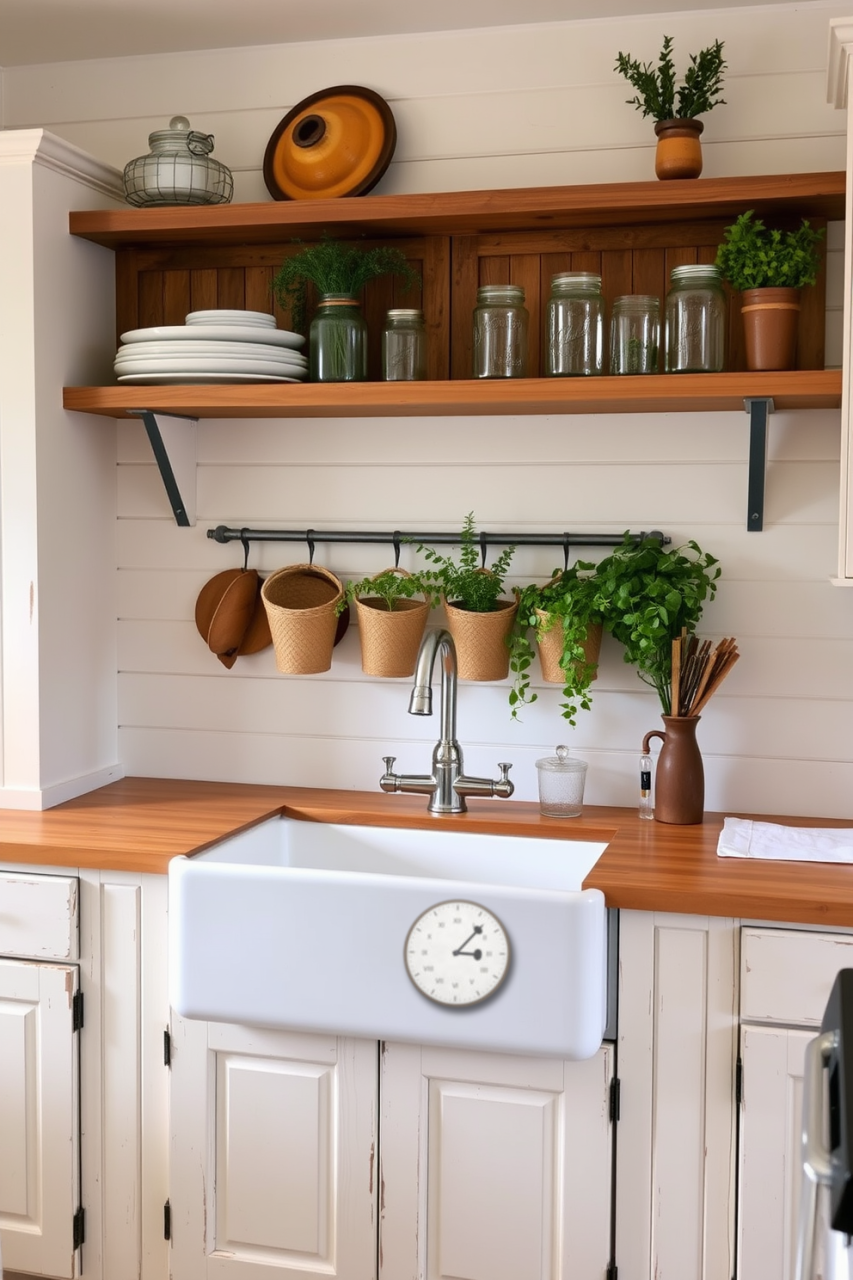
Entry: h=3 m=7
